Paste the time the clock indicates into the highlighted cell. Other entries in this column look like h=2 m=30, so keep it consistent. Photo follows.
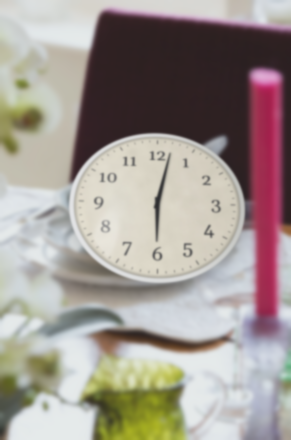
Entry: h=6 m=2
